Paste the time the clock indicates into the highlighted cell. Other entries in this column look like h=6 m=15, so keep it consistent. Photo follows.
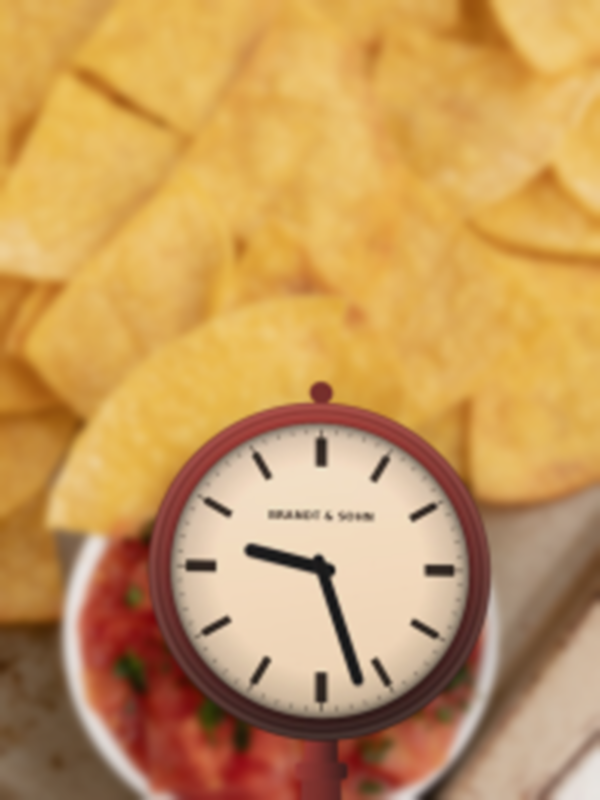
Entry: h=9 m=27
